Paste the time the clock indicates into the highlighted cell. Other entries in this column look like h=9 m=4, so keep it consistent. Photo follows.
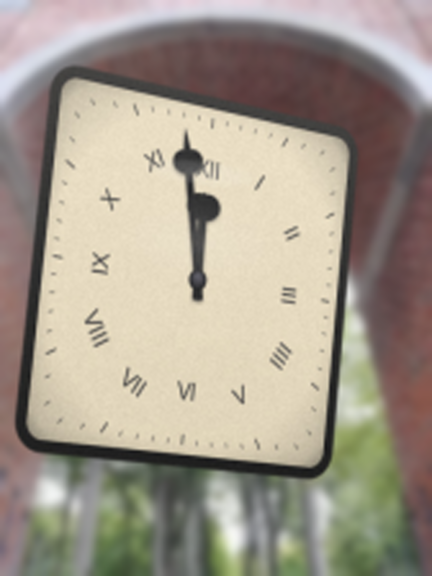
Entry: h=11 m=58
